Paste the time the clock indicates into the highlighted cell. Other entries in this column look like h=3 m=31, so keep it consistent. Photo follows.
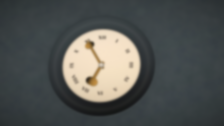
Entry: h=6 m=55
